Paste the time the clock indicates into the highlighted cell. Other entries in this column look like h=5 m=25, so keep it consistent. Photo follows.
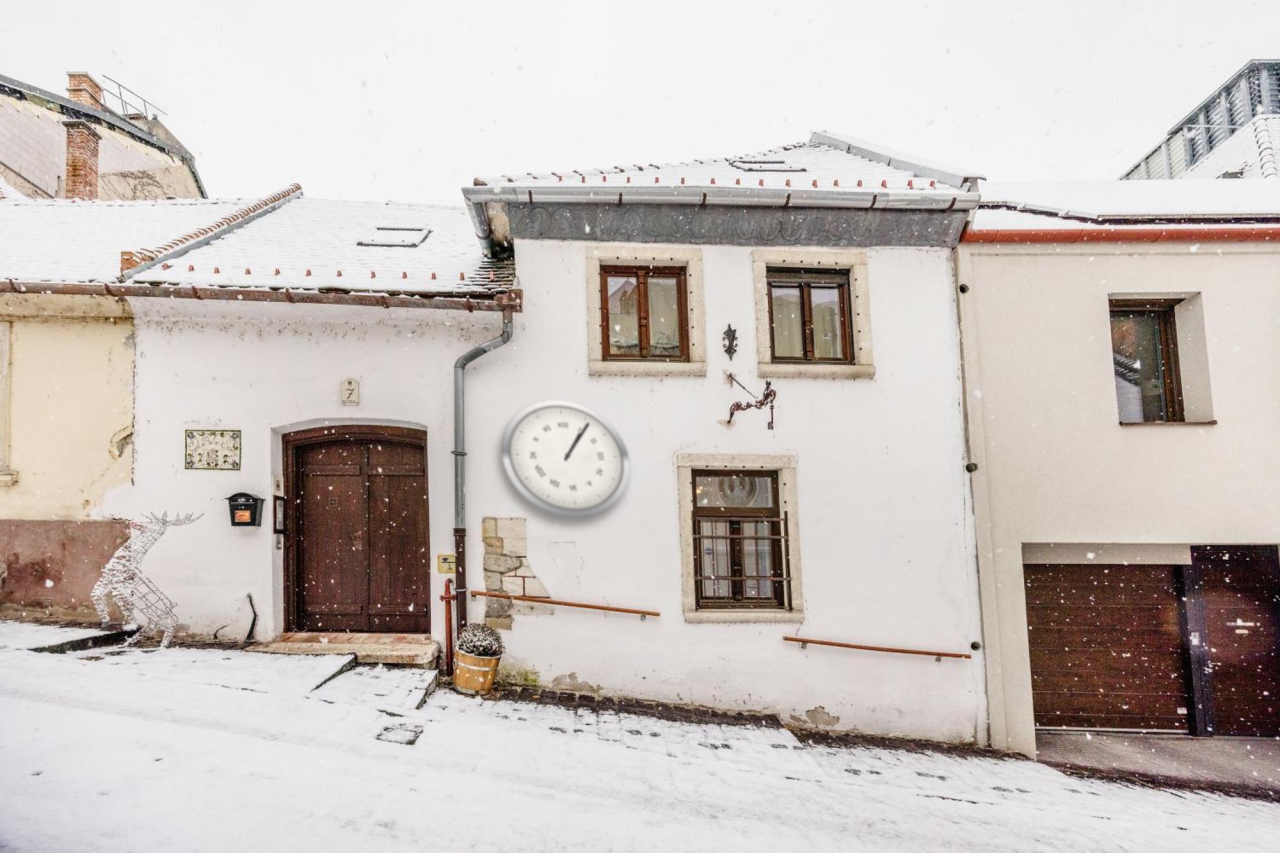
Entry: h=1 m=6
